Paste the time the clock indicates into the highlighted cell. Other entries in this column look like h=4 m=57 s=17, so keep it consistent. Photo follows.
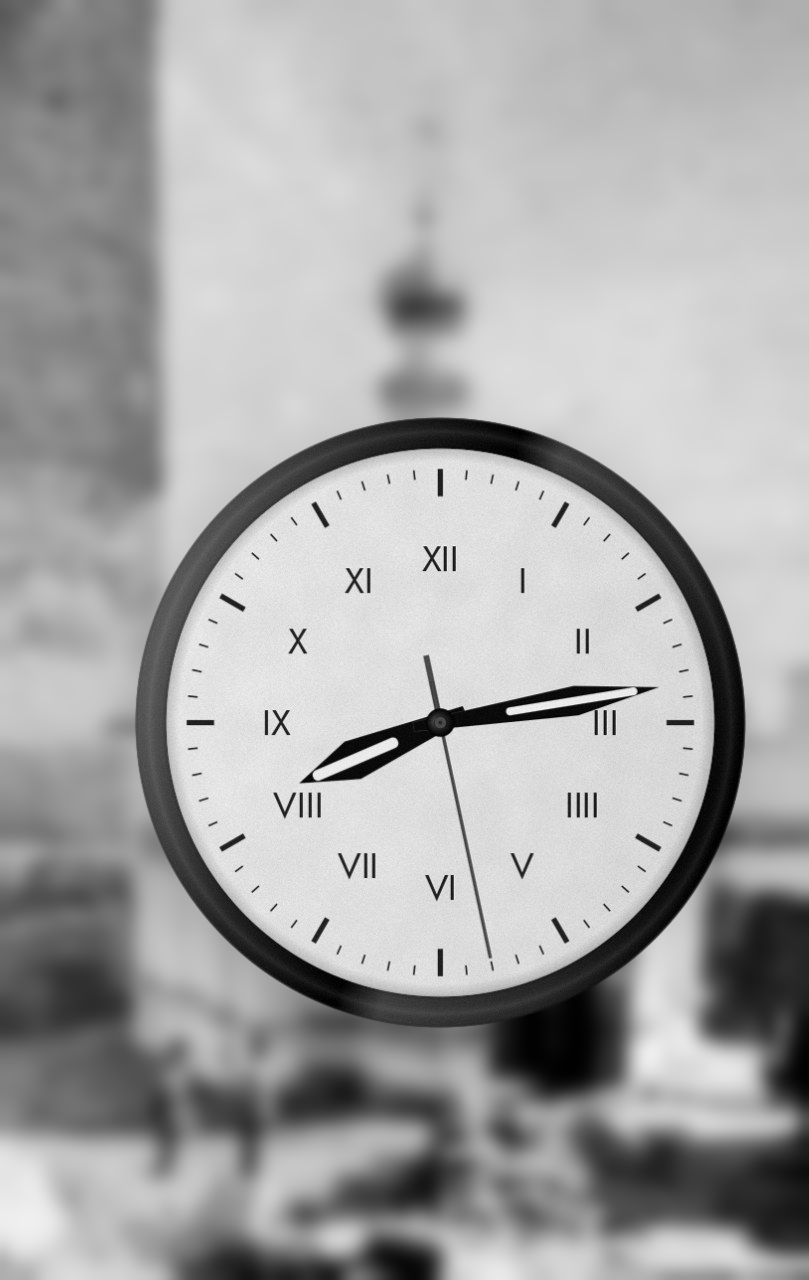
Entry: h=8 m=13 s=28
